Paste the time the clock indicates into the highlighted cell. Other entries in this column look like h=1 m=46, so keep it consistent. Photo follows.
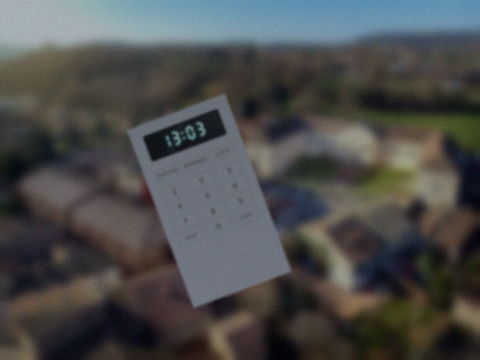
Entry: h=13 m=3
